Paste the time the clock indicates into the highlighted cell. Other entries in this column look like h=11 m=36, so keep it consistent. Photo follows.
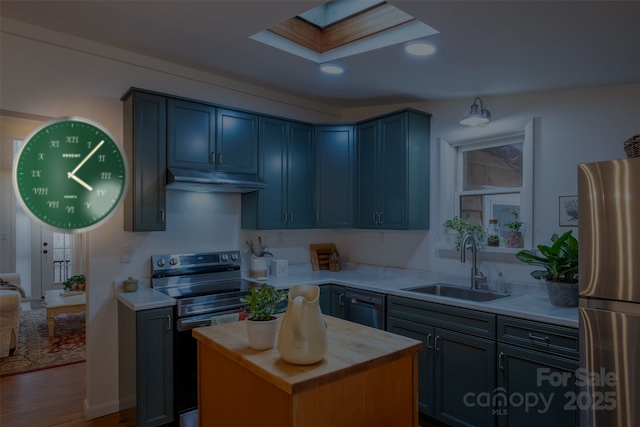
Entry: h=4 m=7
